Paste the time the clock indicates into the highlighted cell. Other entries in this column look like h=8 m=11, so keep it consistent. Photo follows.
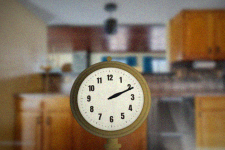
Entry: h=2 m=11
